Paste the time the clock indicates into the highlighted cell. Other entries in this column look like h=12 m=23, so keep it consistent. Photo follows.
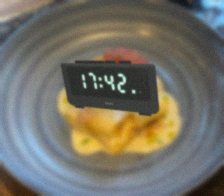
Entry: h=17 m=42
